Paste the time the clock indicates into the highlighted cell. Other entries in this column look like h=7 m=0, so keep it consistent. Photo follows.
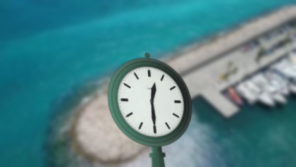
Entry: h=12 m=30
